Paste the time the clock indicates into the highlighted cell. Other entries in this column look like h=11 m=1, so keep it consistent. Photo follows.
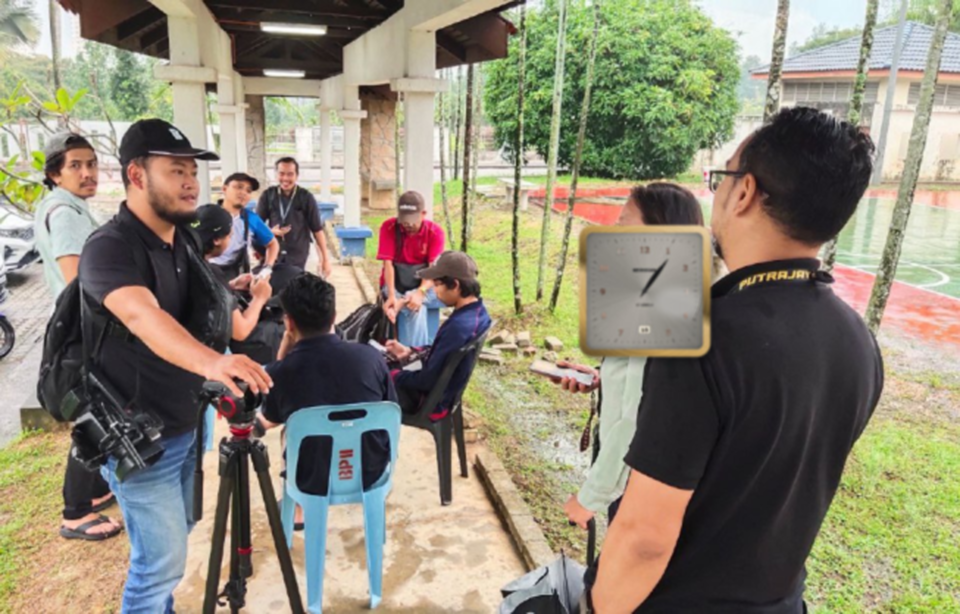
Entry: h=1 m=6
